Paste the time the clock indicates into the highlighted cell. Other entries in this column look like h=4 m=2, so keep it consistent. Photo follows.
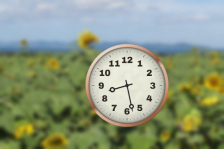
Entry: h=8 m=28
